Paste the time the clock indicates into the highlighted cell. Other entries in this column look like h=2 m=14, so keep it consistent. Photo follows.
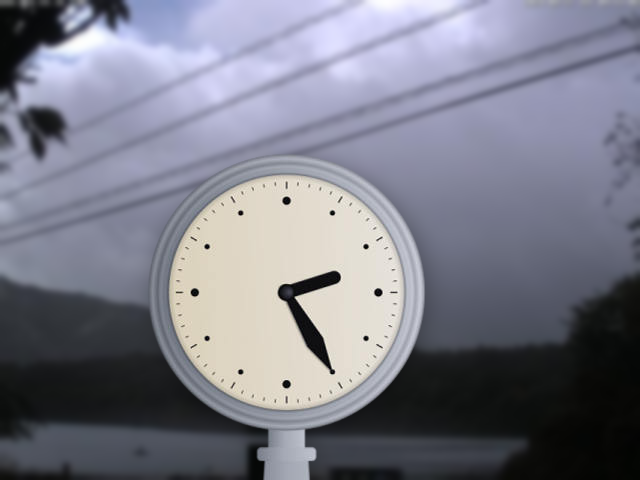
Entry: h=2 m=25
